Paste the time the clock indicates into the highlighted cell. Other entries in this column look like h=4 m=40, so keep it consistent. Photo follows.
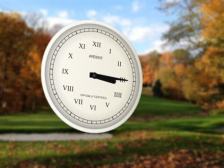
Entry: h=3 m=15
